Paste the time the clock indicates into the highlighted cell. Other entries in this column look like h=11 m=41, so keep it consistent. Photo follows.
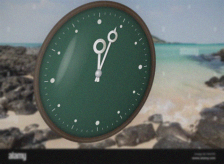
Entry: h=12 m=4
